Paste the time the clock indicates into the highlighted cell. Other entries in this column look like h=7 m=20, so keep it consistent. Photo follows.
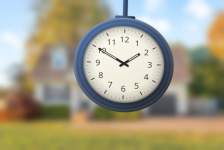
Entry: h=1 m=50
